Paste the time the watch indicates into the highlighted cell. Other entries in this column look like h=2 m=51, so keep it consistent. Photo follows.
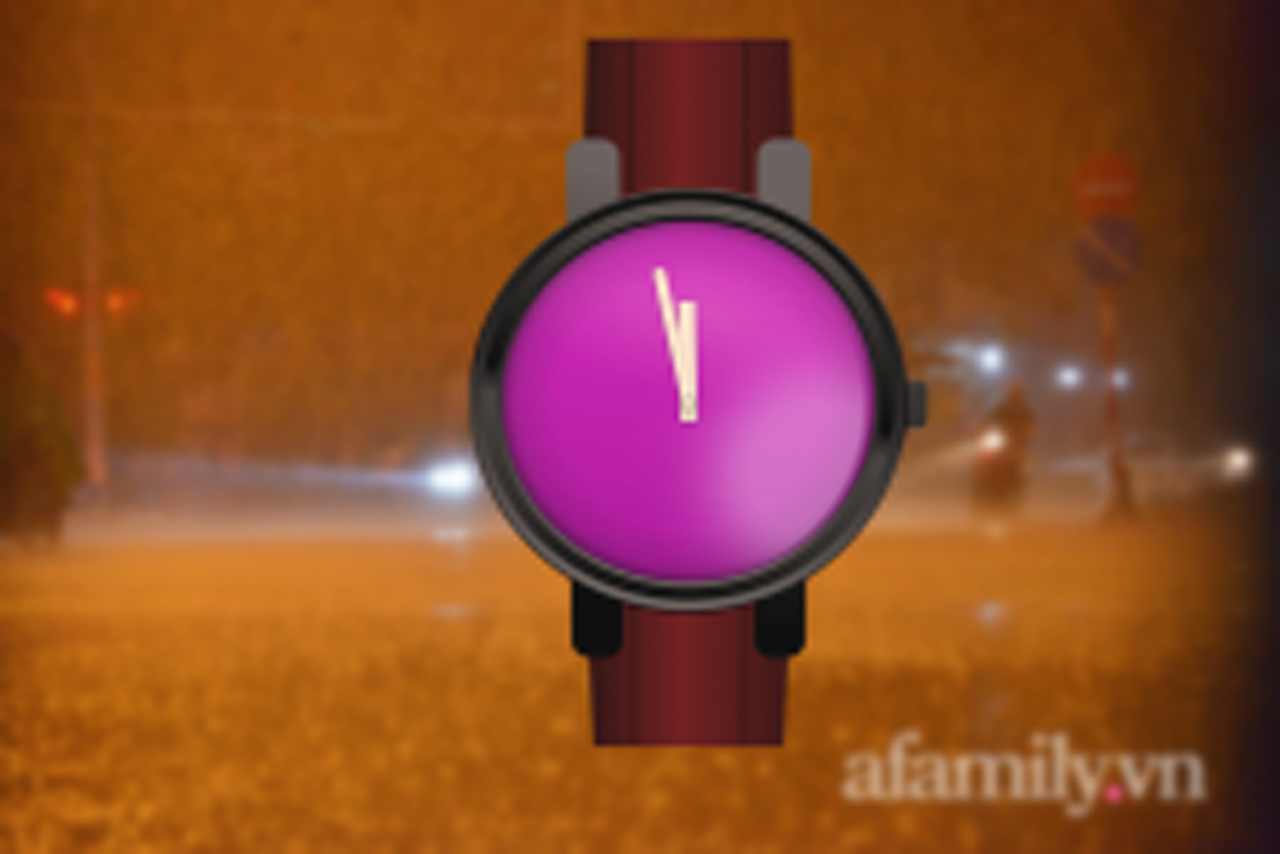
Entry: h=11 m=58
